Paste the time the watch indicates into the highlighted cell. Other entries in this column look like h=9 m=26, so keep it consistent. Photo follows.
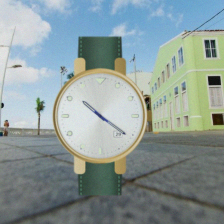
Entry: h=10 m=21
